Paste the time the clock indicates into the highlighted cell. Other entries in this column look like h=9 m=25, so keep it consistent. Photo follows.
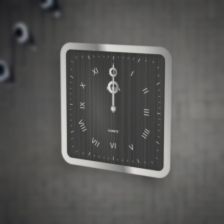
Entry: h=12 m=0
